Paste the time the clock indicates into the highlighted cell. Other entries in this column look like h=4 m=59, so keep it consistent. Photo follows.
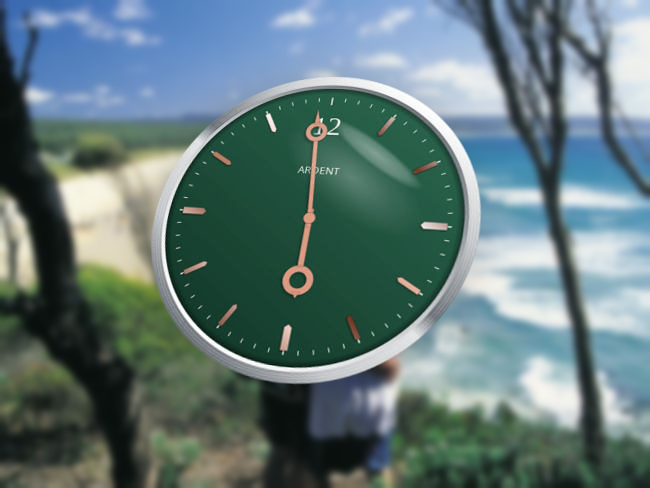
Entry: h=5 m=59
